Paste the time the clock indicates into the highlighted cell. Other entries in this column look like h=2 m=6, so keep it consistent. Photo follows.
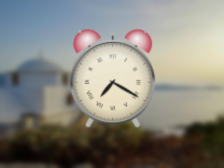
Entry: h=7 m=20
